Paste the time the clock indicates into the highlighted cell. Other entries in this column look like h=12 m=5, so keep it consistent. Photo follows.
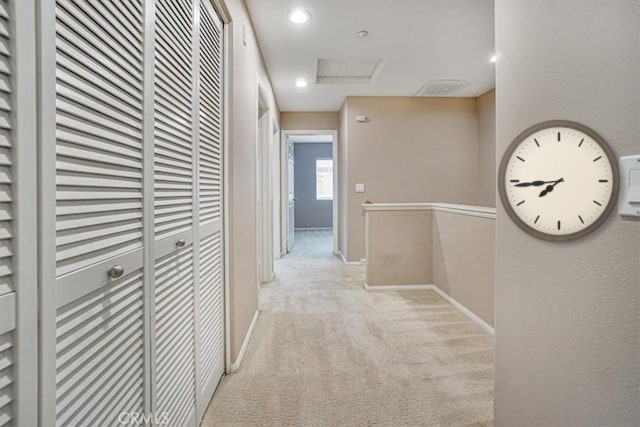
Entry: h=7 m=44
